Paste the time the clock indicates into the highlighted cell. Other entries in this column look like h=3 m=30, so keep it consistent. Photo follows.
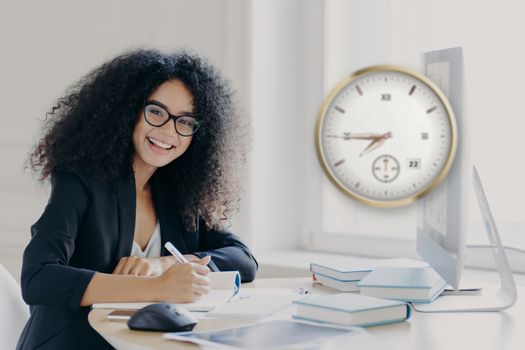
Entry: h=7 m=45
